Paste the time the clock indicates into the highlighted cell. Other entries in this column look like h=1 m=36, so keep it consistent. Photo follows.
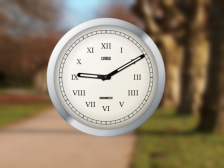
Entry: h=9 m=10
